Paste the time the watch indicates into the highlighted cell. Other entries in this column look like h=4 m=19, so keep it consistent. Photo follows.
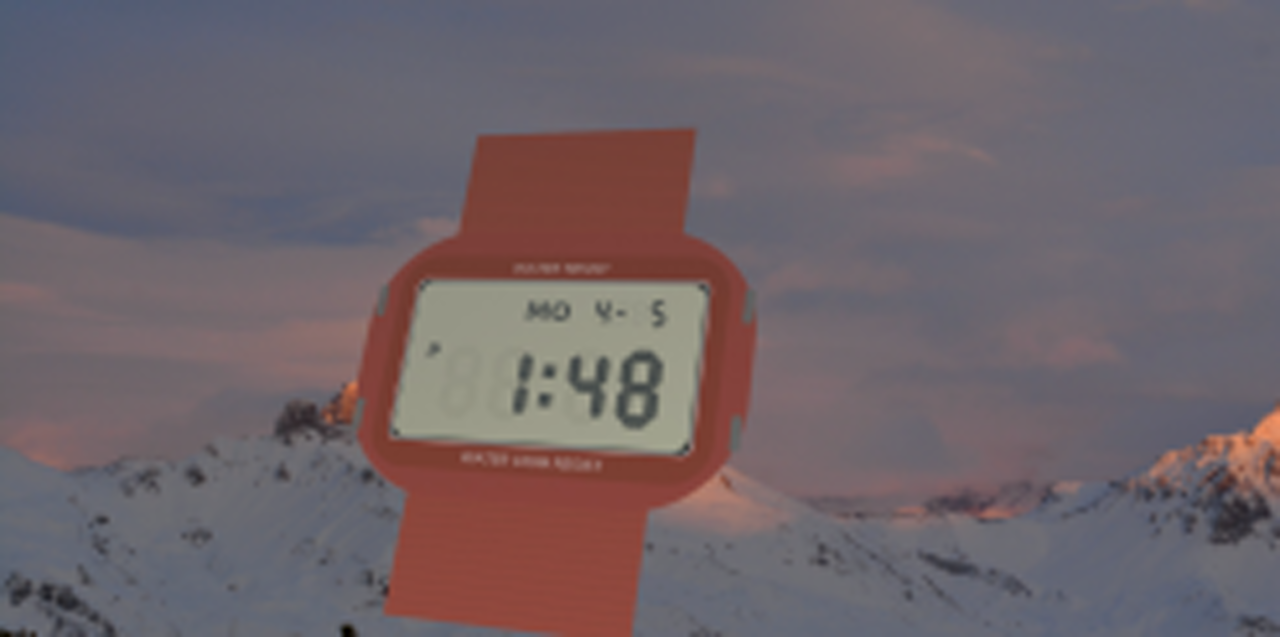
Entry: h=1 m=48
